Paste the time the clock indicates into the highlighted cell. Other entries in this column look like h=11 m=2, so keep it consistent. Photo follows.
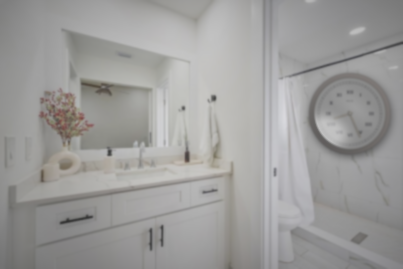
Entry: h=8 m=26
